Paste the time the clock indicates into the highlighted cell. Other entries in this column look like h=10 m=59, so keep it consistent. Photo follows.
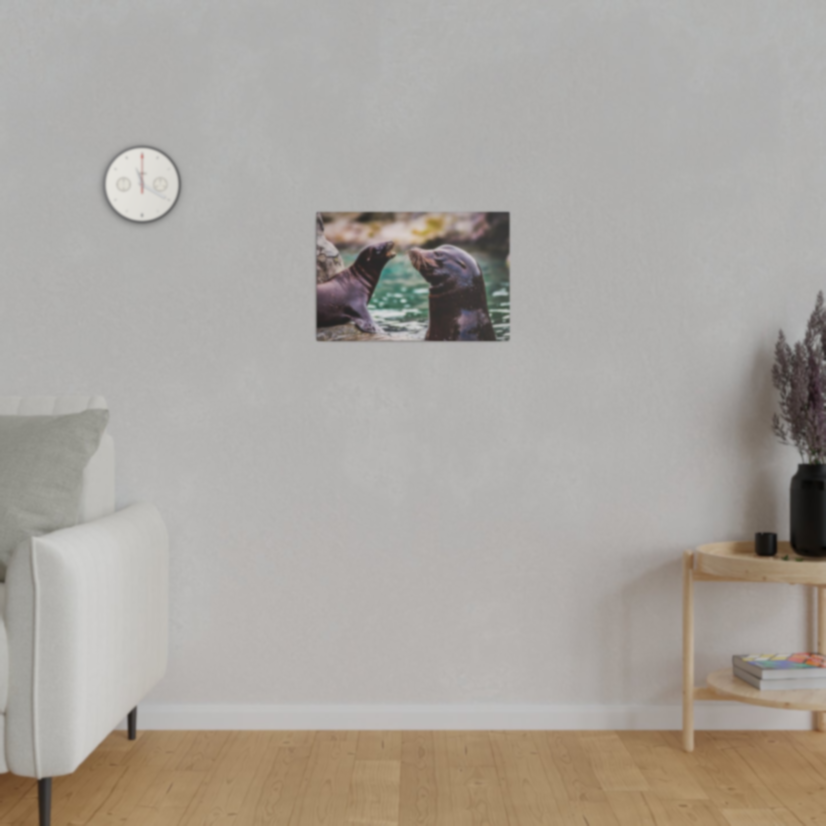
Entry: h=11 m=20
